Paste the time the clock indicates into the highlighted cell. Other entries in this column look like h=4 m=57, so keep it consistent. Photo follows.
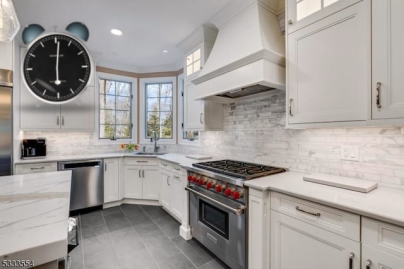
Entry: h=6 m=1
